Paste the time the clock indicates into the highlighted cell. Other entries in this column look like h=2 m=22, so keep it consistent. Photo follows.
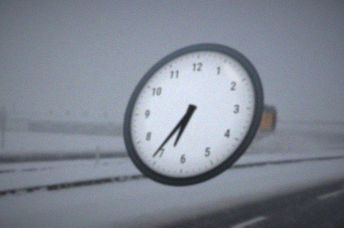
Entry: h=6 m=36
